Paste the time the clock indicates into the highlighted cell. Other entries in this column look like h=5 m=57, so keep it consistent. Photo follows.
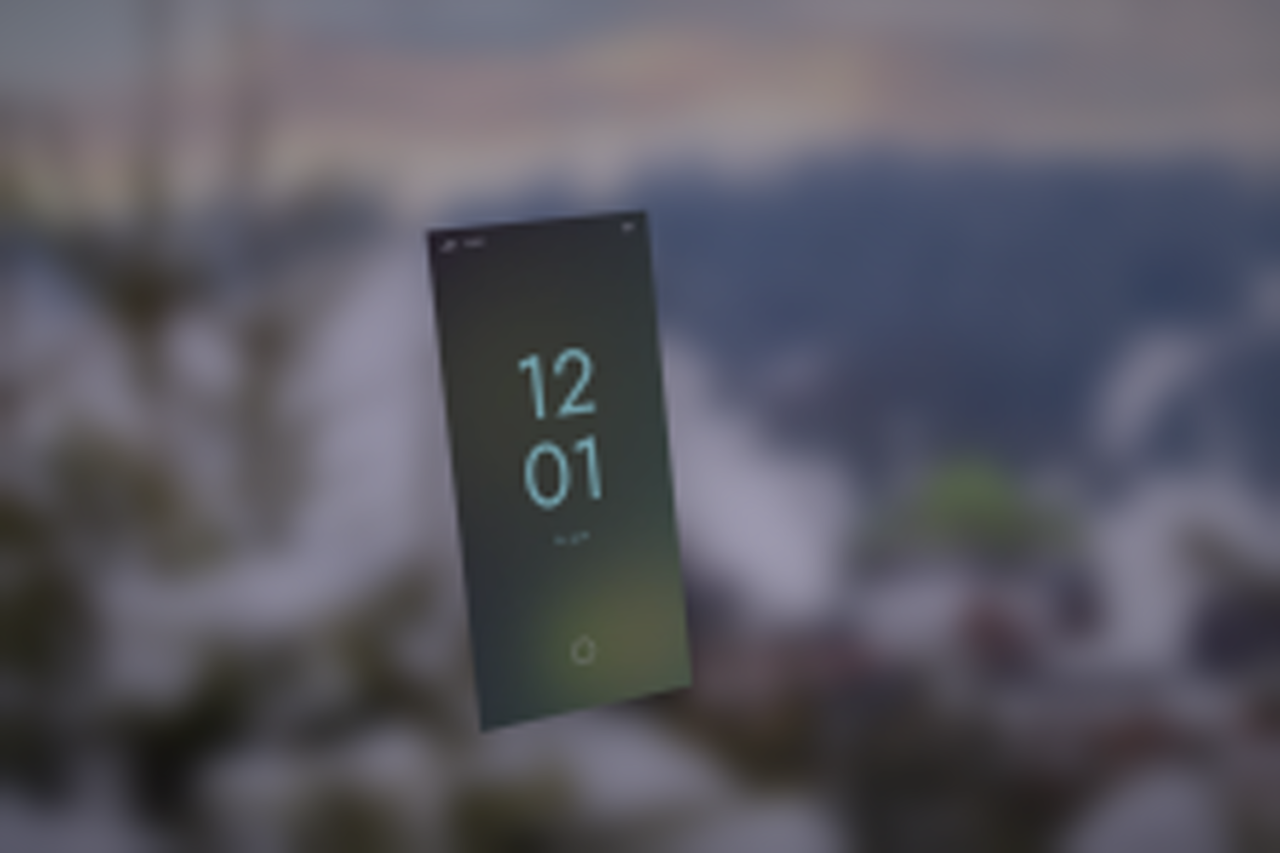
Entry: h=12 m=1
